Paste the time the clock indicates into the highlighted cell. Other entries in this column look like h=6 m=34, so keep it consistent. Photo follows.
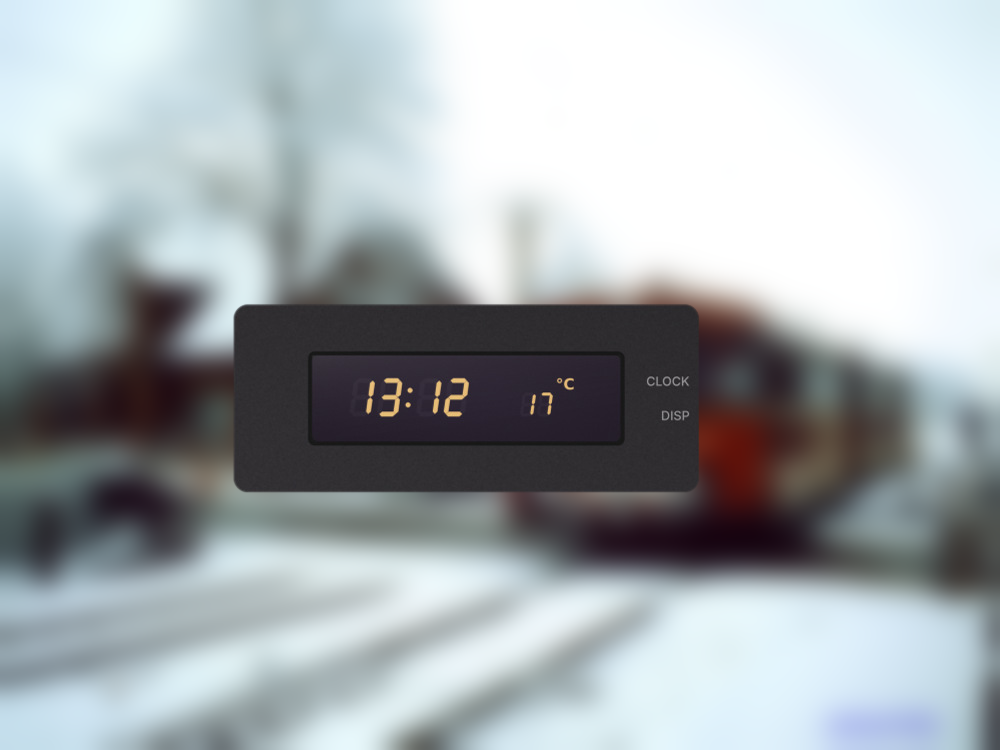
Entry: h=13 m=12
